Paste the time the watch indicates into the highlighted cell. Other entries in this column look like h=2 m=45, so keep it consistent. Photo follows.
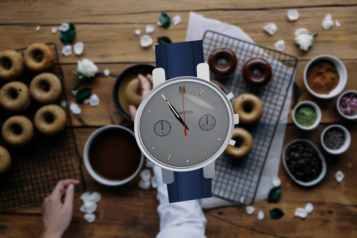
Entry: h=10 m=55
